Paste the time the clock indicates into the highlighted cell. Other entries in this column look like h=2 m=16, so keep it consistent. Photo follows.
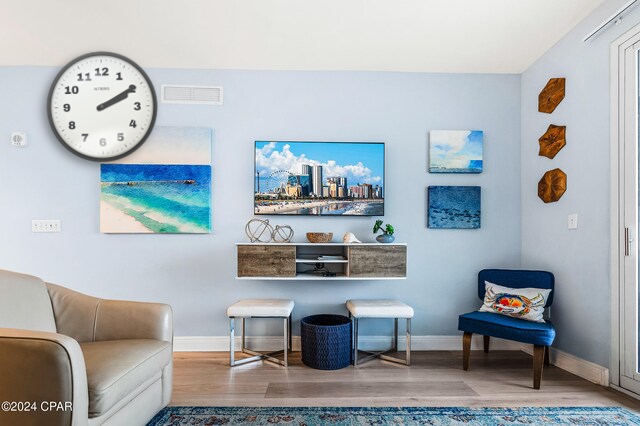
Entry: h=2 m=10
